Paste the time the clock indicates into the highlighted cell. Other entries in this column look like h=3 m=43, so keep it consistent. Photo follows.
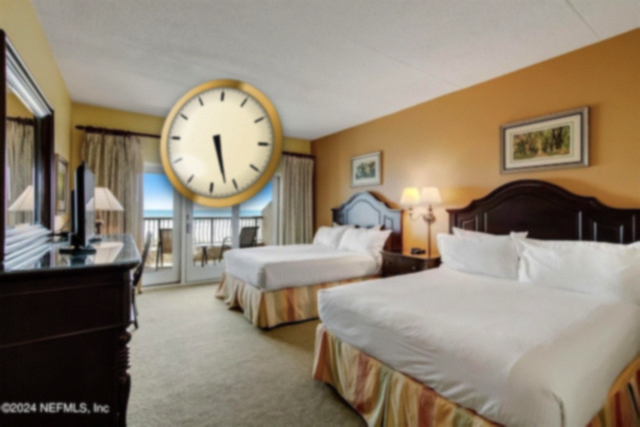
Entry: h=5 m=27
